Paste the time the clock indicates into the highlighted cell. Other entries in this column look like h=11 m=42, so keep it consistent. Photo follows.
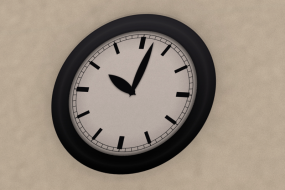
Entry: h=10 m=2
